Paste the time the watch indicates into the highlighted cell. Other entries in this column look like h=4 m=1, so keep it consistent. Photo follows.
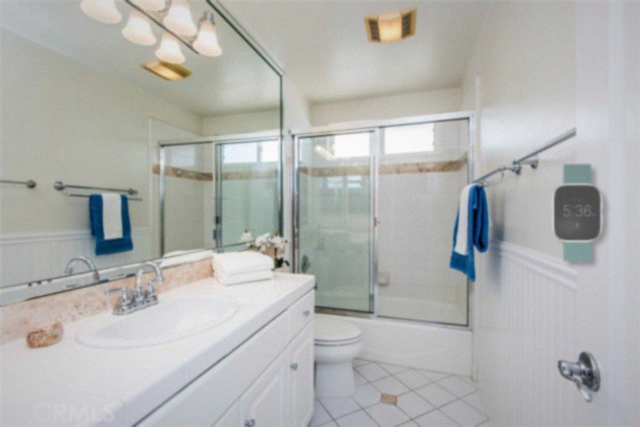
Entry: h=5 m=36
